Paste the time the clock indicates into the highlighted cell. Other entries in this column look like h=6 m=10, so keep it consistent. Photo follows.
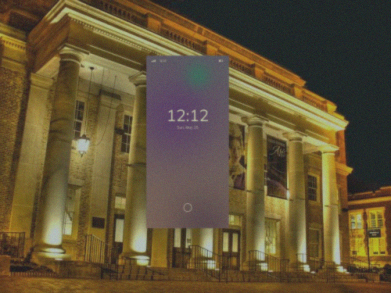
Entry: h=12 m=12
